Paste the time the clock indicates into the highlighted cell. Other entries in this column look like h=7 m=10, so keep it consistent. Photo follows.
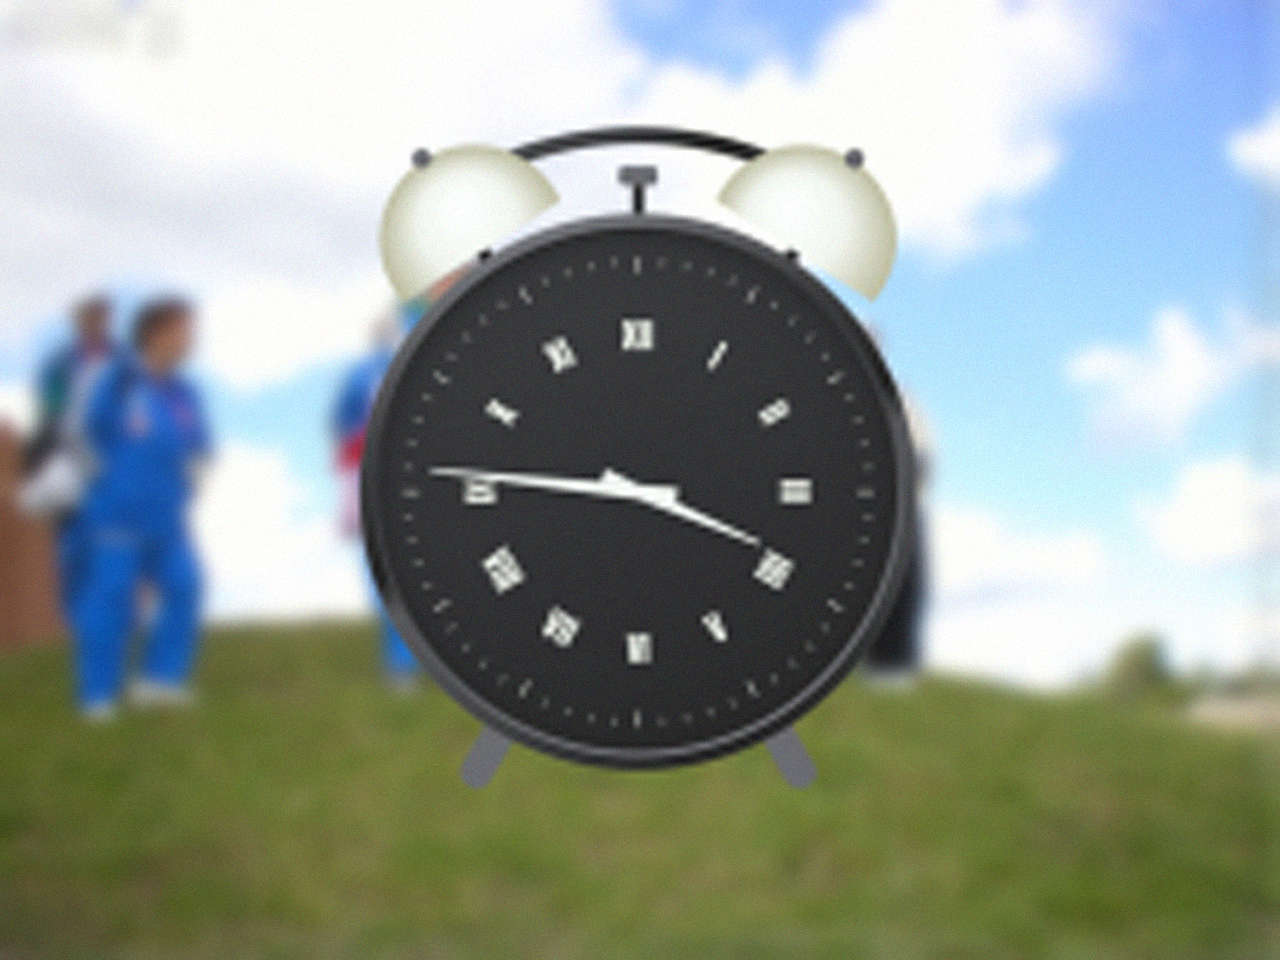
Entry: h=3 m=46
